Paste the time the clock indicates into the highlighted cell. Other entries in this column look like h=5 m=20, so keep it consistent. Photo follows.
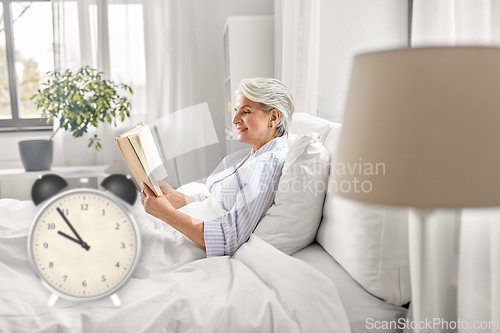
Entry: h=9 m=54
